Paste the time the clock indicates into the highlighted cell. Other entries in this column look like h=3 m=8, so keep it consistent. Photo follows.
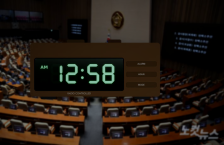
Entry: h=12 m=58
